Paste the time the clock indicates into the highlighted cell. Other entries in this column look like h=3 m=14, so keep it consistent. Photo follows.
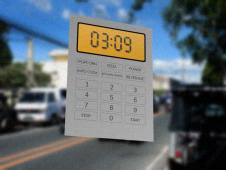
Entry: h=3 m=9
